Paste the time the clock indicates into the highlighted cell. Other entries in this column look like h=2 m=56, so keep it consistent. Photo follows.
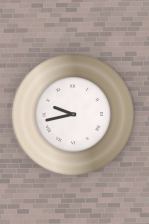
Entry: h=9 m=43
